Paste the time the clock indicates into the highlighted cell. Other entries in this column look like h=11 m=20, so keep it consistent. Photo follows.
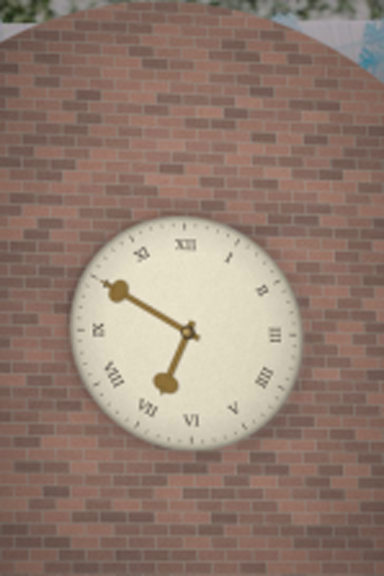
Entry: h=6 m=50
